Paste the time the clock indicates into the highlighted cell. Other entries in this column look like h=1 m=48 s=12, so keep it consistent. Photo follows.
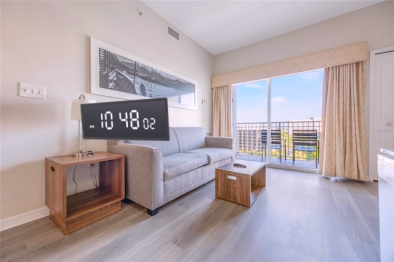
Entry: h=10 m=48 s=2
